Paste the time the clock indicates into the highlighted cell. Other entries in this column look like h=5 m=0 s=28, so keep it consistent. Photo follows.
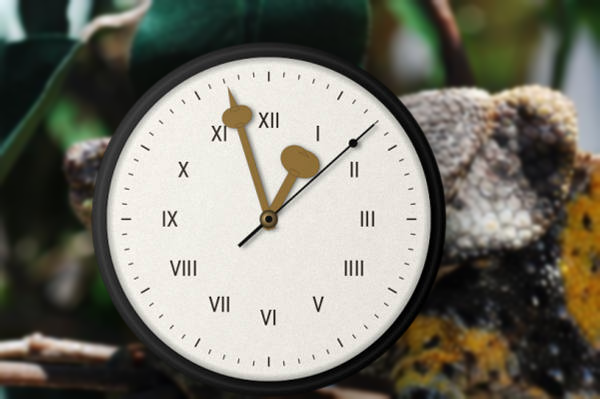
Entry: h=12 m=57 s=8
